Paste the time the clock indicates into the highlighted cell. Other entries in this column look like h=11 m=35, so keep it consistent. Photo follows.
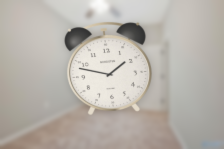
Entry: h=1 m=48
